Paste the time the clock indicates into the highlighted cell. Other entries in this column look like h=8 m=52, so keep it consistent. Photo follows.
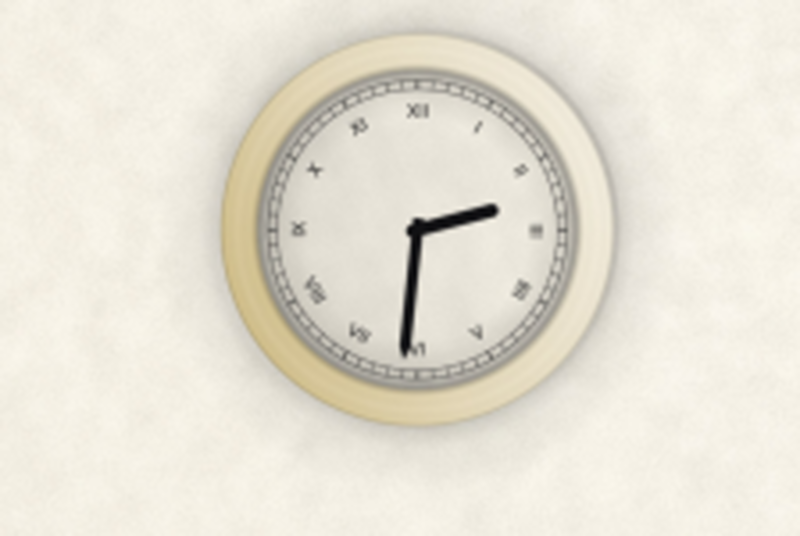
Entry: h=2 m=31
